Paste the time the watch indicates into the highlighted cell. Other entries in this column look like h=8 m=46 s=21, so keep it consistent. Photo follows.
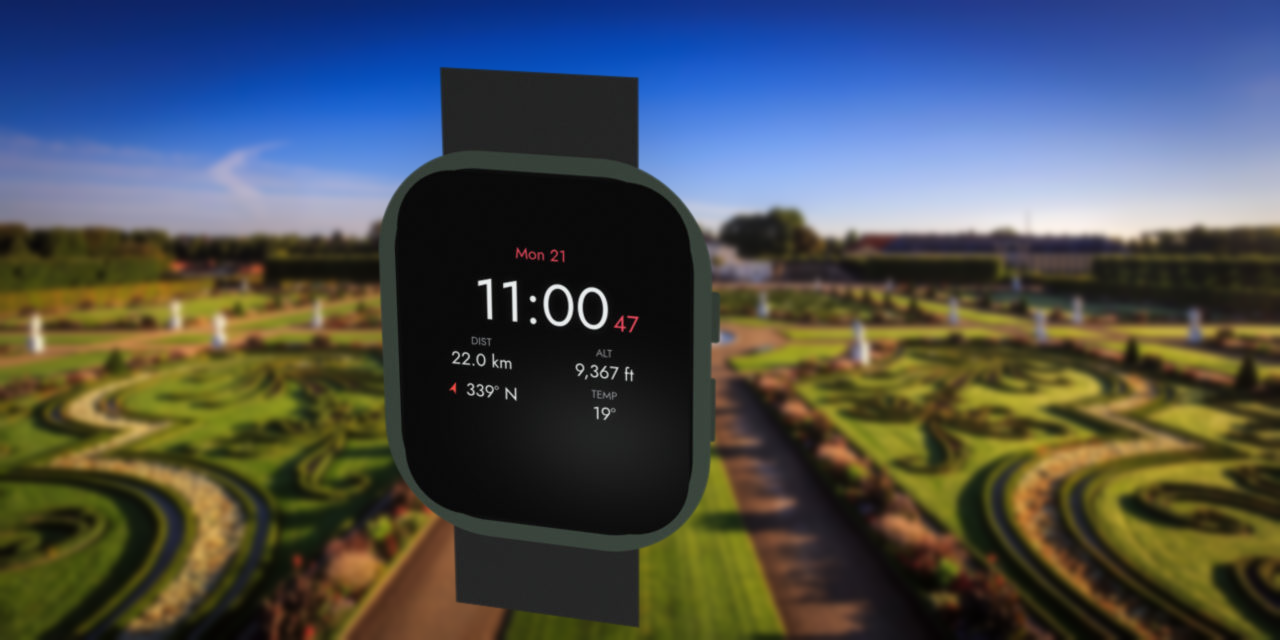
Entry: h=11 m=0 s=47
